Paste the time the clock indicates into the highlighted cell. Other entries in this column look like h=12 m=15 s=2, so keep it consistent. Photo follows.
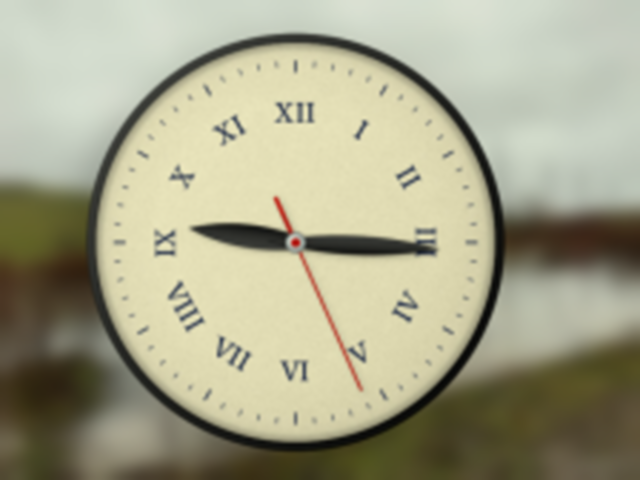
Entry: h=9 m=15 s=26
